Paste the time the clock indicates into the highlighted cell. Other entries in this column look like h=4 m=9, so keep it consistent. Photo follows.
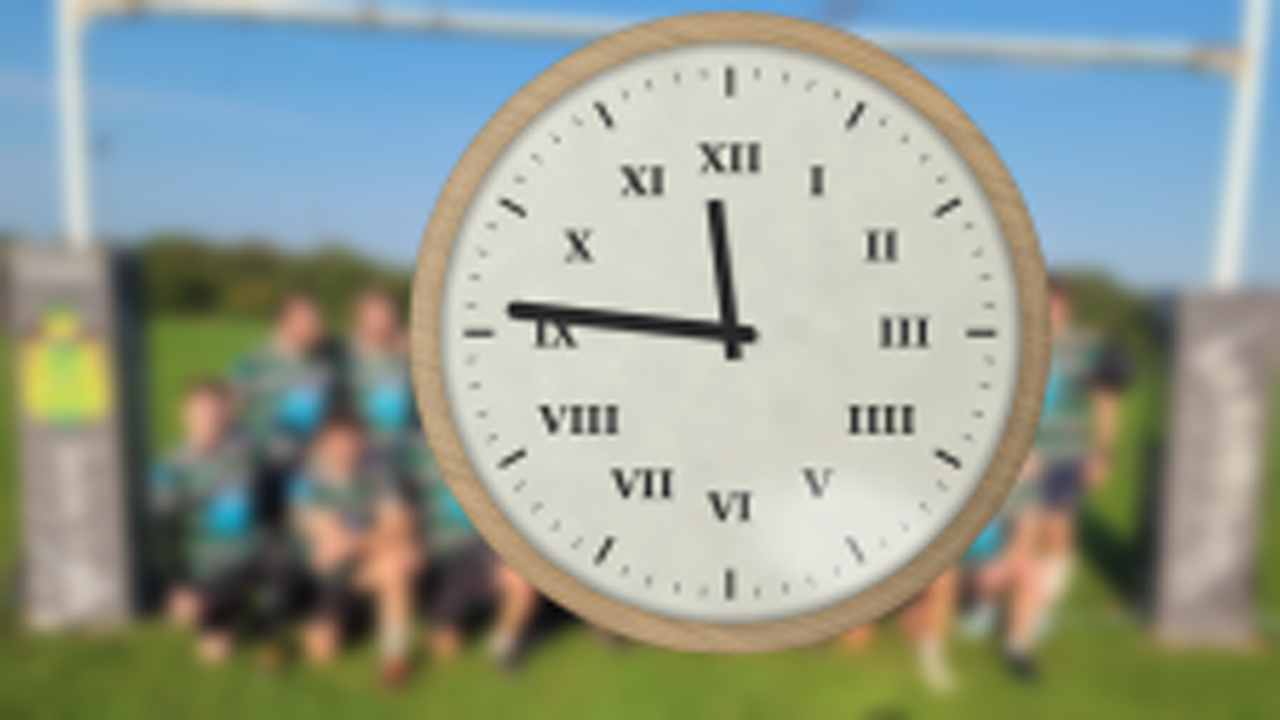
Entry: h=11 m=46
